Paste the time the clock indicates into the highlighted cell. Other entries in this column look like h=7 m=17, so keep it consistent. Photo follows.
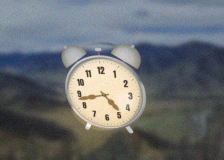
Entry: h=4 m=43
